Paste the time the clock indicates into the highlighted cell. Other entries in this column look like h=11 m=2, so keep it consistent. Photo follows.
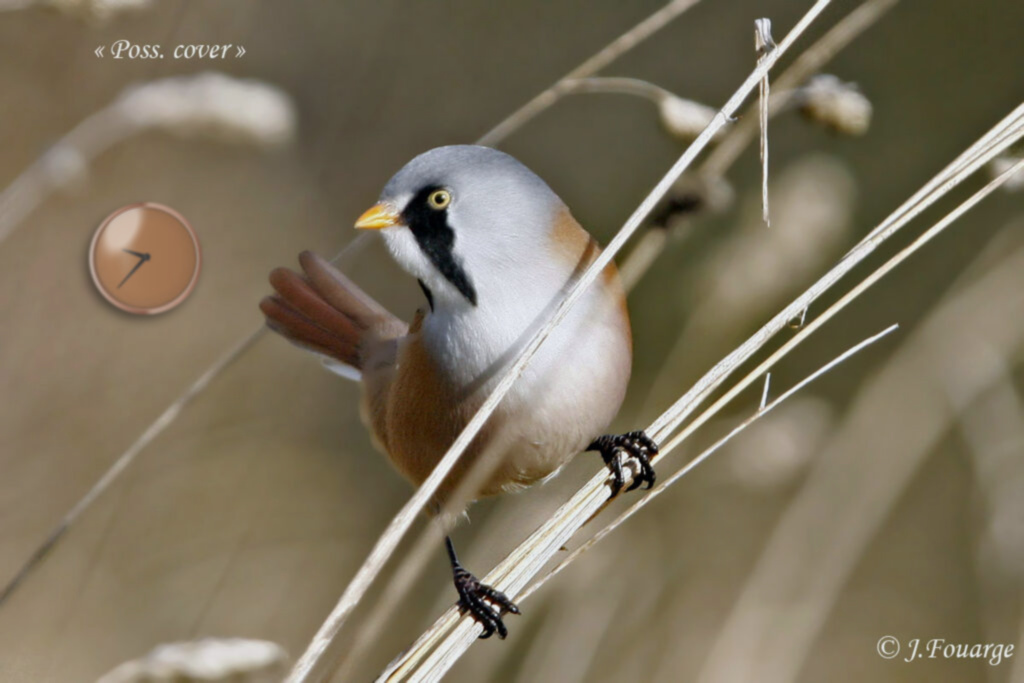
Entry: h=9 m=37
